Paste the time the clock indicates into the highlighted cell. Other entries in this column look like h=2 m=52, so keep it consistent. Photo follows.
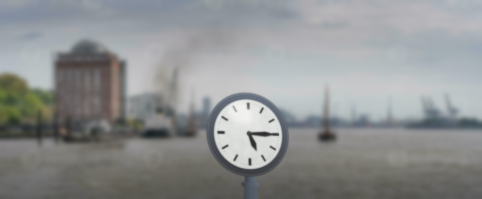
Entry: h=5 m=15
